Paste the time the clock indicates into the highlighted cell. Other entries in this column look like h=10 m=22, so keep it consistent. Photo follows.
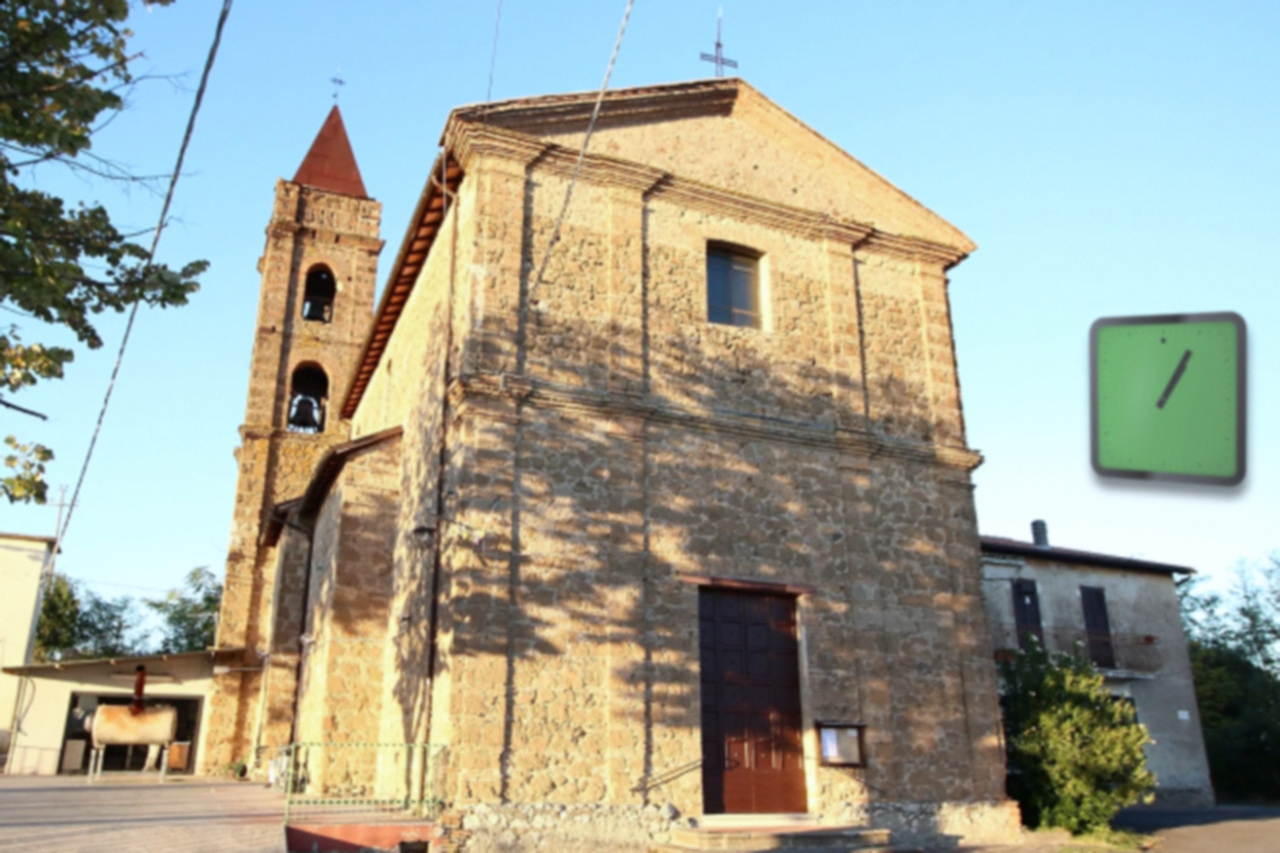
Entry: h=1 m=5
